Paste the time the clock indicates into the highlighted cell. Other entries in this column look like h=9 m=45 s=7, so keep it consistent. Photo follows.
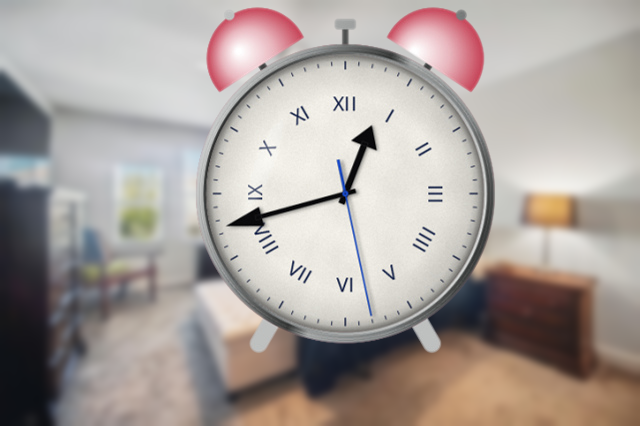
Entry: h=12 m=42 s=28
